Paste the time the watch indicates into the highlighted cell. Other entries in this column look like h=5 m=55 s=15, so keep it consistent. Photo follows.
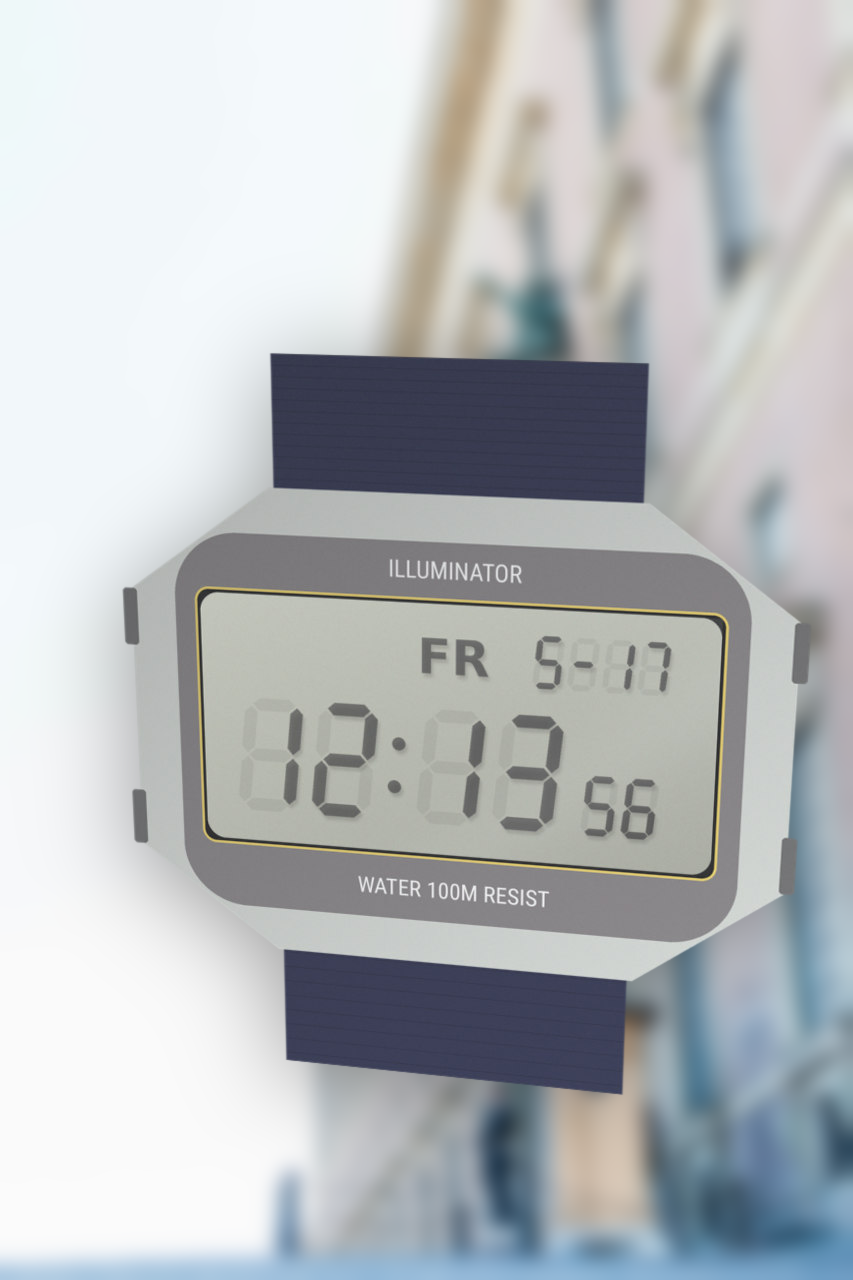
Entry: h=12 m=13 s=56
